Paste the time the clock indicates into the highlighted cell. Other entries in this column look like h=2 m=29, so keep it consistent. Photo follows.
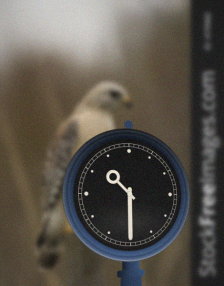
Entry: h=10 m=30
